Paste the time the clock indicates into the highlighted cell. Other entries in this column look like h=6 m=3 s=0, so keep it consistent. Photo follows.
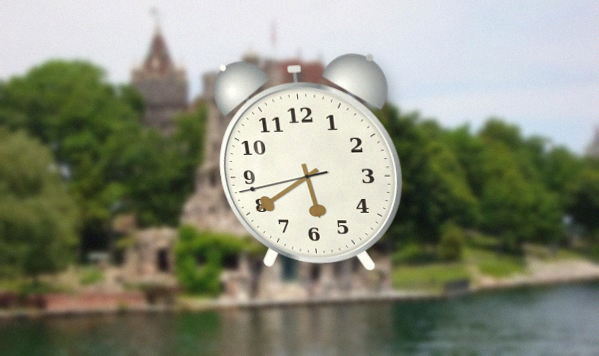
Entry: h=5 m=39 s=43
